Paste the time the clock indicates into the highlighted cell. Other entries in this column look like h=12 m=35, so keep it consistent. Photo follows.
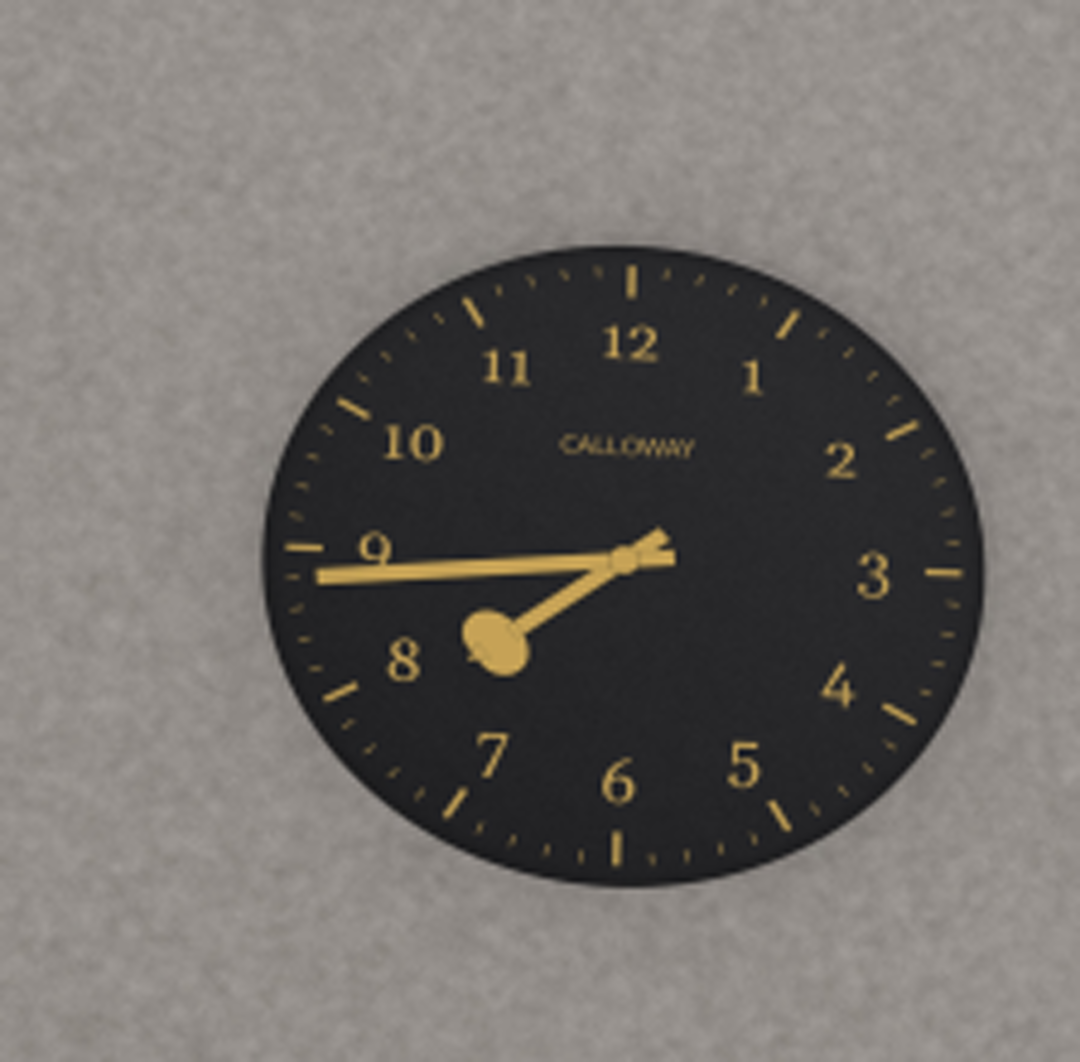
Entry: h=7 m=44
